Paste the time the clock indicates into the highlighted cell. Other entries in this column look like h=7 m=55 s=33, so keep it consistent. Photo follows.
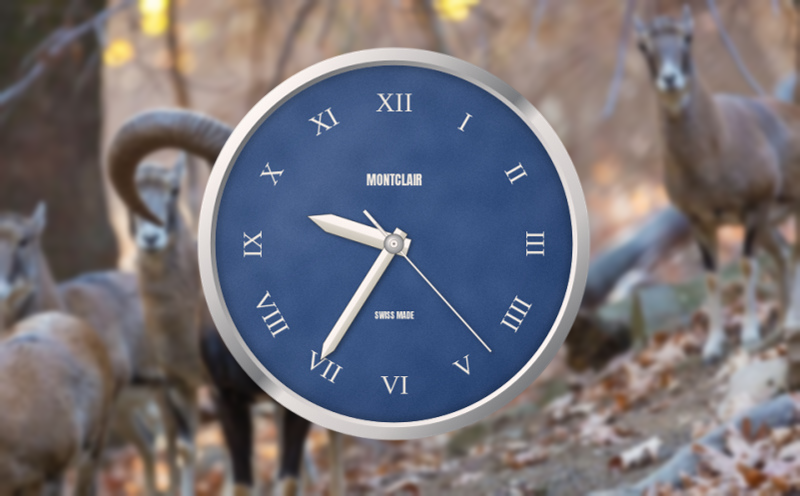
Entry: h=9 m=35 s=23
